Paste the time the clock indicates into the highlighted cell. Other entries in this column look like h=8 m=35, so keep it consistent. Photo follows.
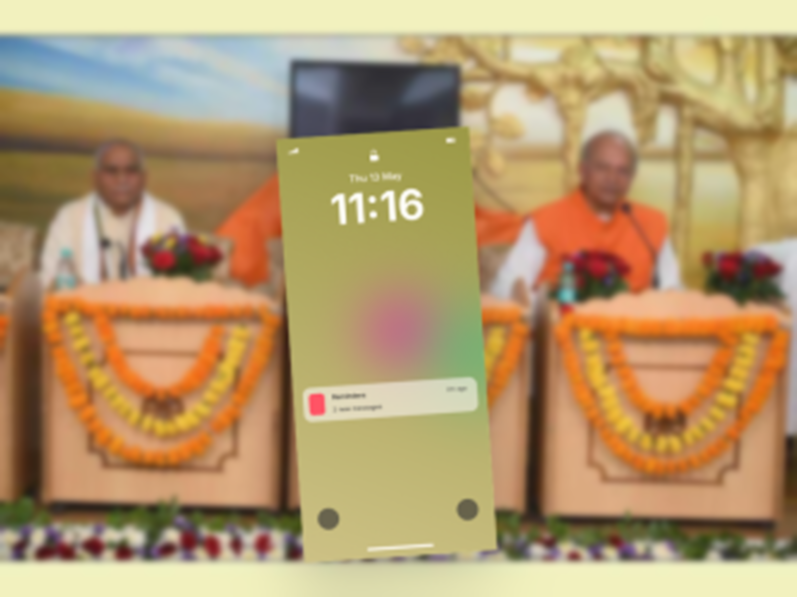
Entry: h=11 m=16
